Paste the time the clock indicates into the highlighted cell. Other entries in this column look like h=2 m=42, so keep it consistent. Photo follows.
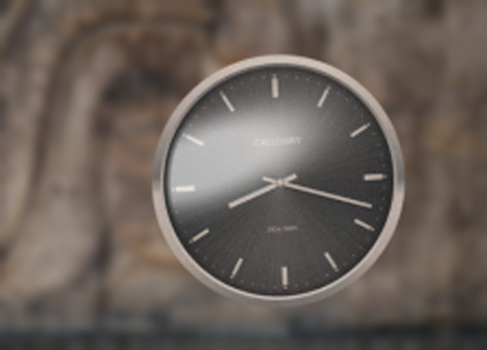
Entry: h=8 m=18
